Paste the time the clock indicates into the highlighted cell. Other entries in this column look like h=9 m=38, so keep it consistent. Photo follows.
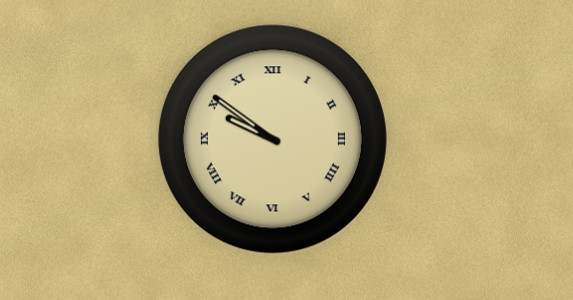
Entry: h=9 m=51
